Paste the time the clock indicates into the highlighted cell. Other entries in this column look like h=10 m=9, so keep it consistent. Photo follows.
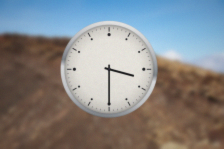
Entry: h=3 m=30
